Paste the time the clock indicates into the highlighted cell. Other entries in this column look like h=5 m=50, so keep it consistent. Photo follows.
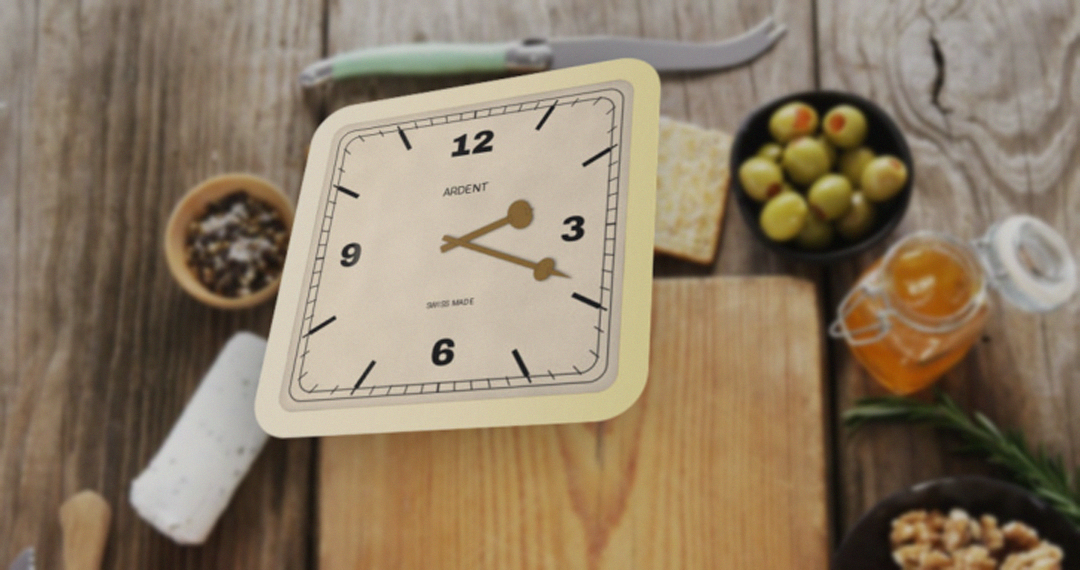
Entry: h=2 m=19
